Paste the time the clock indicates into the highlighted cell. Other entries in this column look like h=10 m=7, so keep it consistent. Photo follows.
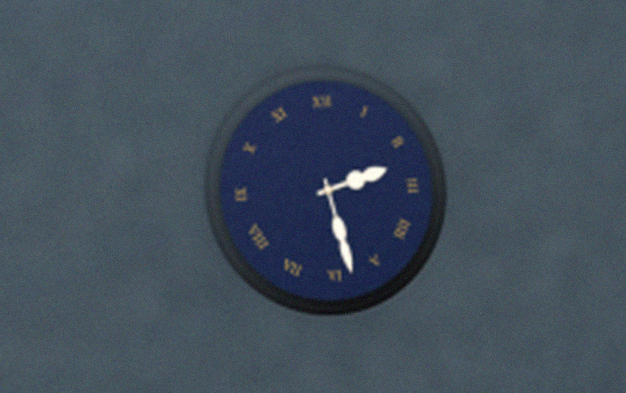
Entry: h=2 m=28
